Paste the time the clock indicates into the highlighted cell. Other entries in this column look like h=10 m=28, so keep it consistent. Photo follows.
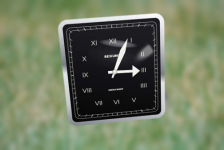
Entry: h=3 m=4
